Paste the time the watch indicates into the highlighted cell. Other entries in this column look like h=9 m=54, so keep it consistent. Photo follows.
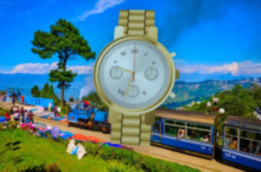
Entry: h=9 m=33
